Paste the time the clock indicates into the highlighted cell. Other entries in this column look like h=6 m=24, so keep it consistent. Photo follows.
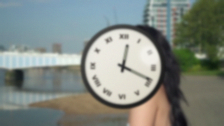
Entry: h=12 m=19
